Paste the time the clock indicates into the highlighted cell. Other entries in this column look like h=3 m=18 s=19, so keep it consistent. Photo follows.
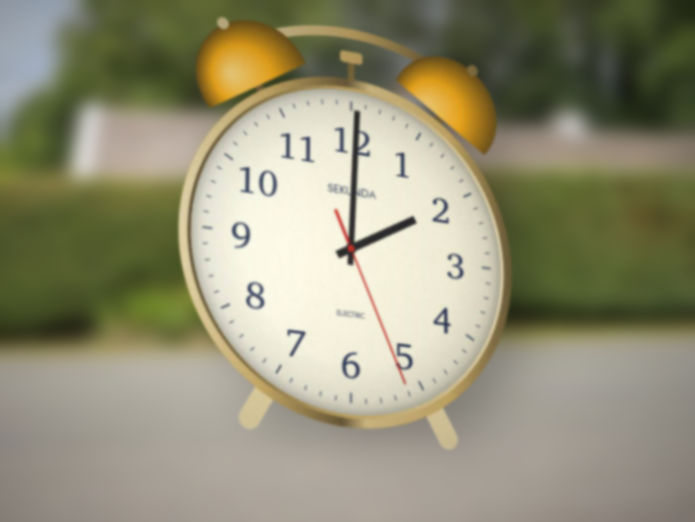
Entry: h=2 m=0 s=26
